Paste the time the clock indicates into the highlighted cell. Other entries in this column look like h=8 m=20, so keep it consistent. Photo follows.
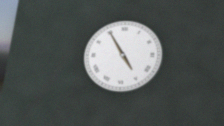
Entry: h=4 m=55
